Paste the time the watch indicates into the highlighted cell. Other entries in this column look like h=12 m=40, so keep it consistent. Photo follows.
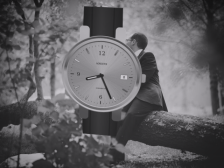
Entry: h=8 m=26
